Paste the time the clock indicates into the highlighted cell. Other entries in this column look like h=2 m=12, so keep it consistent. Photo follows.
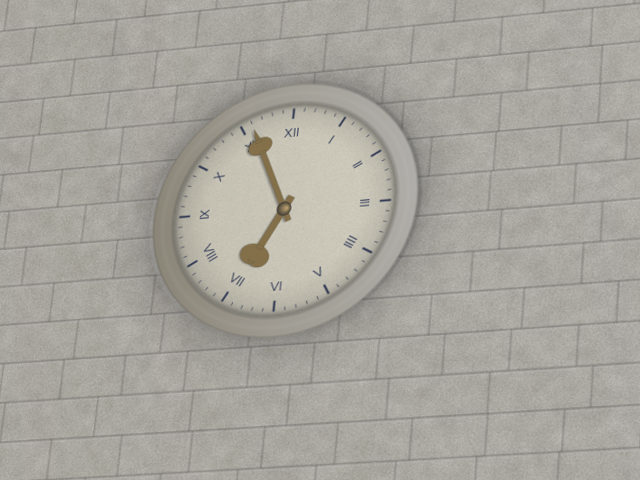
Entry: h=6 m=56
